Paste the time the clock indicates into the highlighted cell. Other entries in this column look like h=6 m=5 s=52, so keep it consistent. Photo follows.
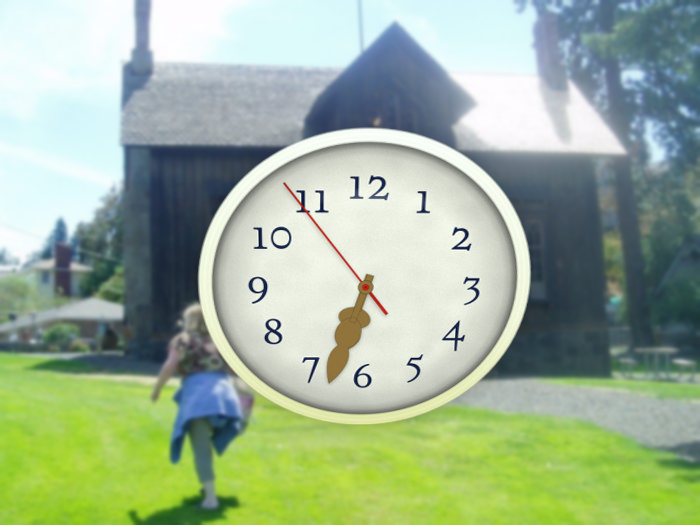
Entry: h=6 m=32 s=54
